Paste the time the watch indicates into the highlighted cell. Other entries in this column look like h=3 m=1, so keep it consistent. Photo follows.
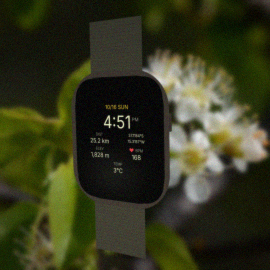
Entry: h=4 m=51
